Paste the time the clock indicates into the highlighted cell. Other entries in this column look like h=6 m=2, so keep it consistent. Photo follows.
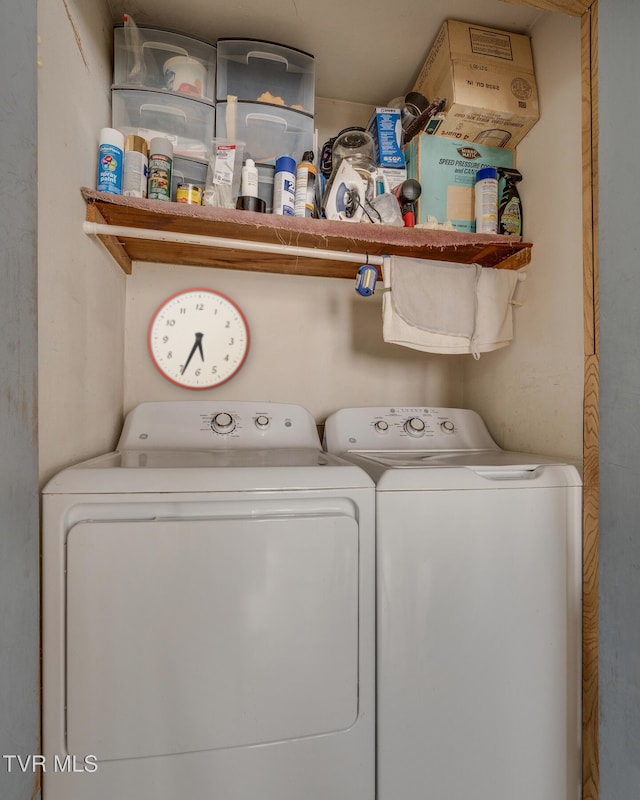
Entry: h=5 m=34
